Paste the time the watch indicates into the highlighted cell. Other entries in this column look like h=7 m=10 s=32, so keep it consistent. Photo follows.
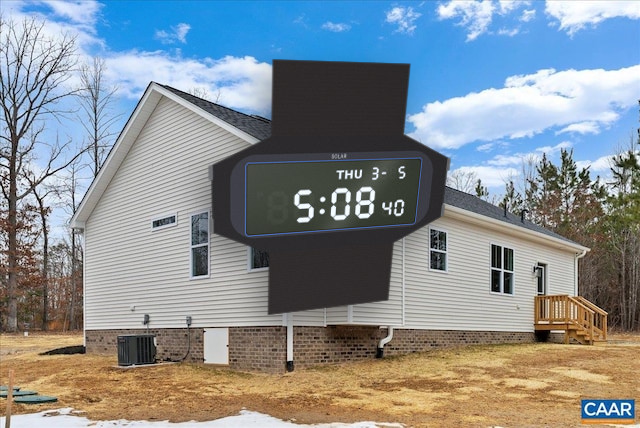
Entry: h=5 m=8 s=40
